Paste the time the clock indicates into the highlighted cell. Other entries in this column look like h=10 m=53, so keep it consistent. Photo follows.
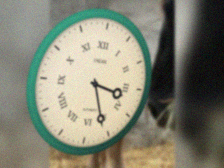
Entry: h=3 m=26
